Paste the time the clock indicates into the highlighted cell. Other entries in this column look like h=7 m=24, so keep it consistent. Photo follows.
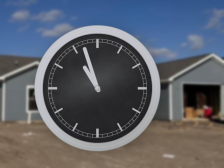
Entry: h=10 m=57
